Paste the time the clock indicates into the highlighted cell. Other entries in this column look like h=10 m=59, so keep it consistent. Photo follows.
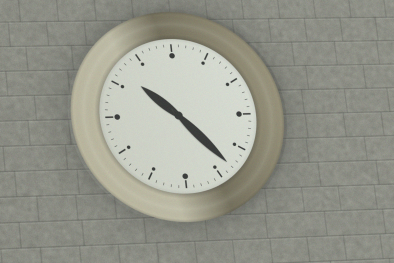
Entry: h=10 m=23
